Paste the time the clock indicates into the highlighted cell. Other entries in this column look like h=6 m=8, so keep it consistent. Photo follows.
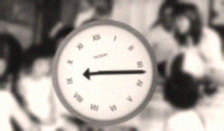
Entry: h=9 m=17
